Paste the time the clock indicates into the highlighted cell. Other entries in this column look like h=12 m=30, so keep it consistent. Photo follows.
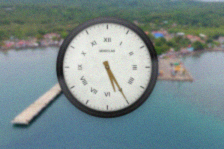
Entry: h=5 m=25
